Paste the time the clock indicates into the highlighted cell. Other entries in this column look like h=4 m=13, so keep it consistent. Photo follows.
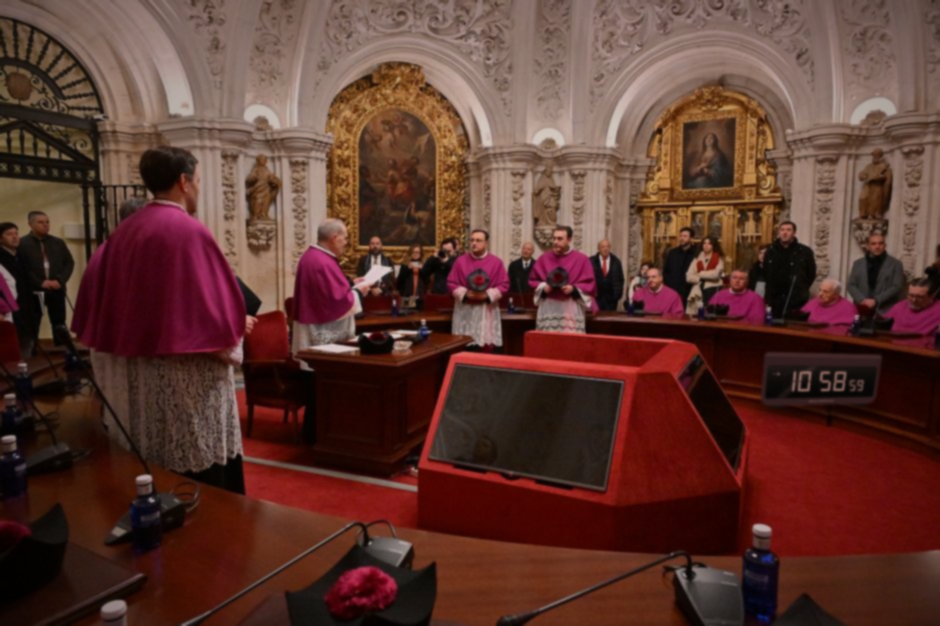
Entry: h=10 m=58
